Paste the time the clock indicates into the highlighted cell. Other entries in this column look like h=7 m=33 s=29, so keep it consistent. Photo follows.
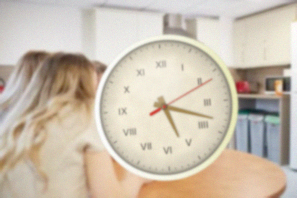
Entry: h=5 m=18 s=11
